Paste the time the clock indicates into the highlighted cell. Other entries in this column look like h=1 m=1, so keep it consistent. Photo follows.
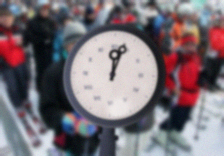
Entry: h=12 m=3
